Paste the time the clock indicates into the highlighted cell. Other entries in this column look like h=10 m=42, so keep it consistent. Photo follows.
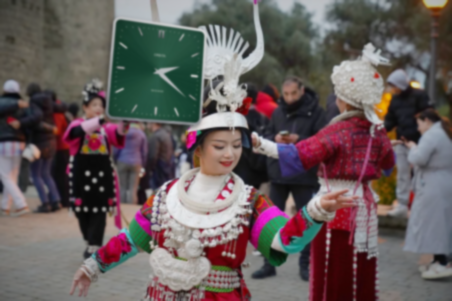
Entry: h=2 m=21
